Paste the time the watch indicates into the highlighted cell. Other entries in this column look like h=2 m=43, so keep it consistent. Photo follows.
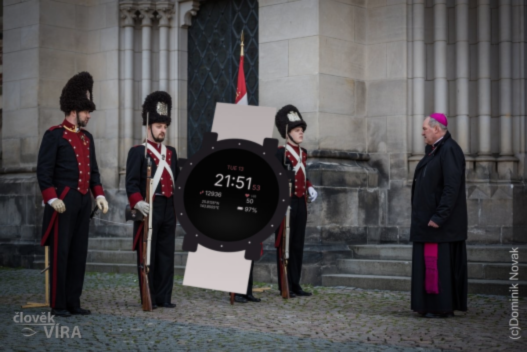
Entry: h=21 m=51
